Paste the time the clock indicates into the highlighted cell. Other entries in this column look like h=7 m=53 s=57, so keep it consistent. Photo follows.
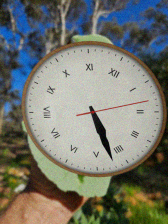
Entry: h=4 m=22 s=8
